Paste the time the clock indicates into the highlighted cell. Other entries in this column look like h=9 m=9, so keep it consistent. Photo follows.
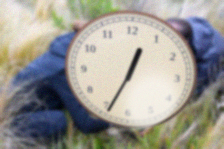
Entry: h=12 m=34
